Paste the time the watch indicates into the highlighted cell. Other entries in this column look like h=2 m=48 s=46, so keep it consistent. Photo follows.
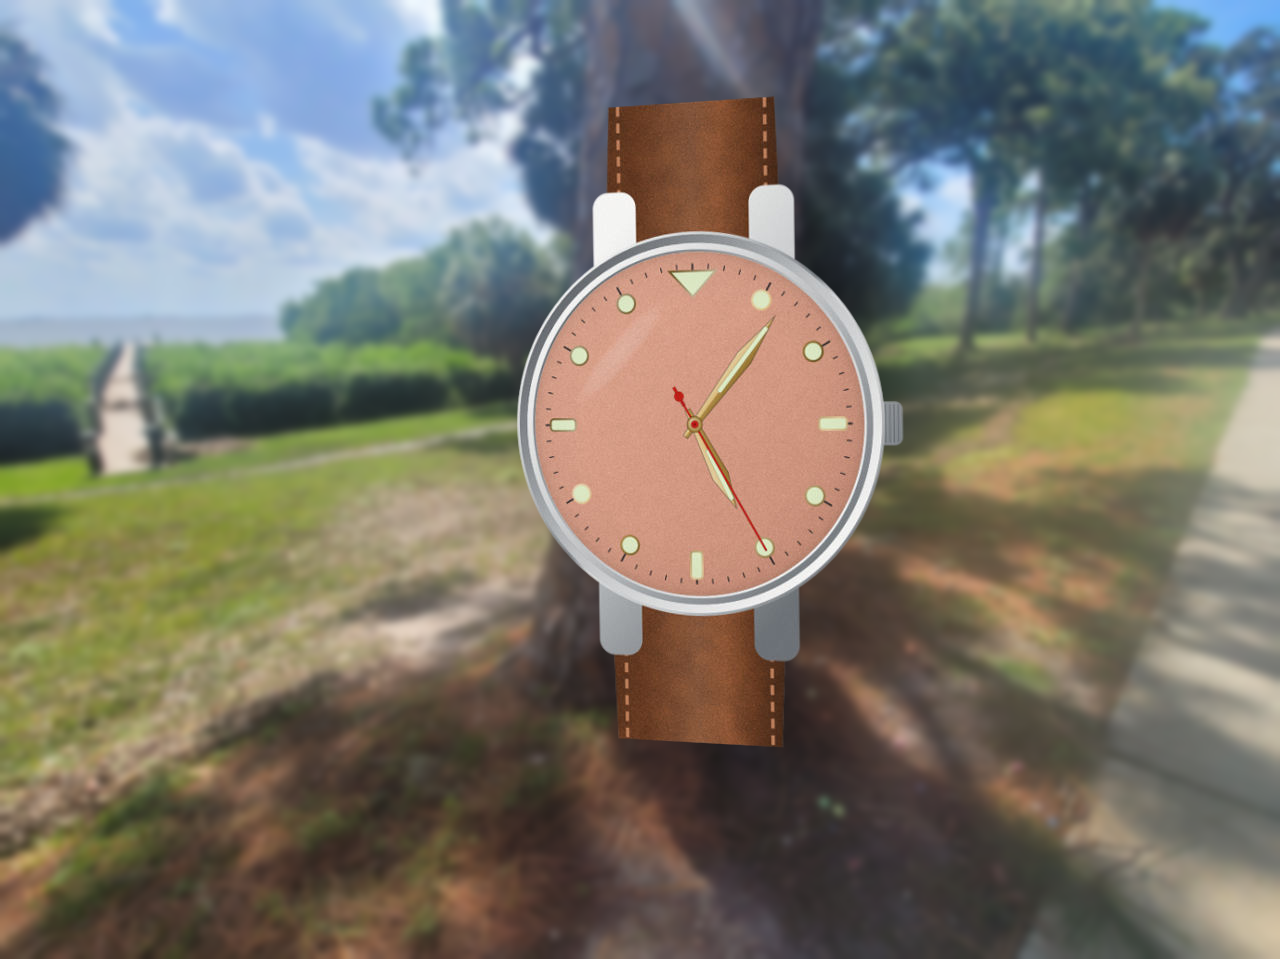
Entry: h=5 m=6 s=25
